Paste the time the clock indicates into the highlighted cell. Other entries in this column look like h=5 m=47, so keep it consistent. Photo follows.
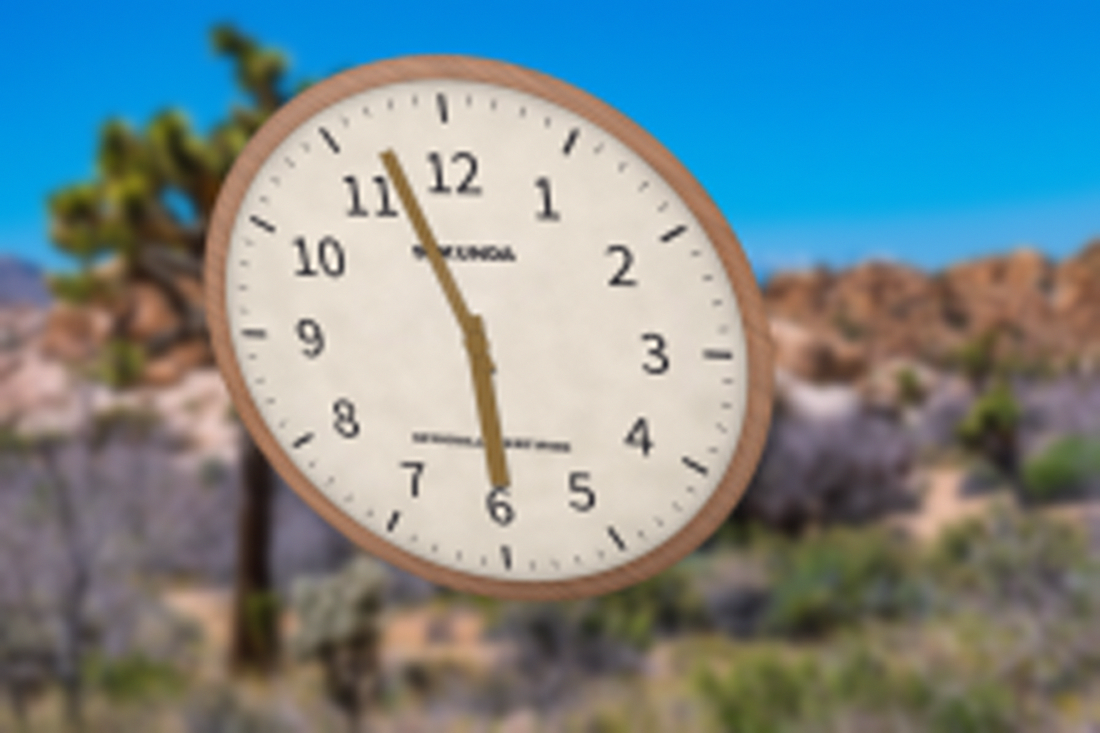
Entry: h=5 m=57
